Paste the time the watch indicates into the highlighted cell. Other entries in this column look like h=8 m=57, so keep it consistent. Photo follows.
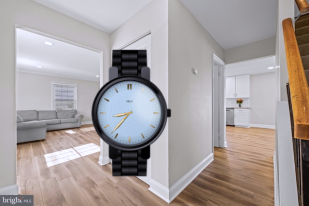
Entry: h=8 m=37
